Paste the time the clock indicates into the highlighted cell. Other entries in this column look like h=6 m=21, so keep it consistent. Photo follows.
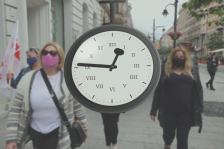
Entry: h=12 m=46
